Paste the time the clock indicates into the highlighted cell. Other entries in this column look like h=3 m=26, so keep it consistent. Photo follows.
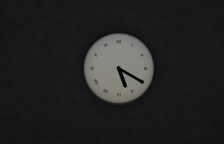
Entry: h=5 m=20
